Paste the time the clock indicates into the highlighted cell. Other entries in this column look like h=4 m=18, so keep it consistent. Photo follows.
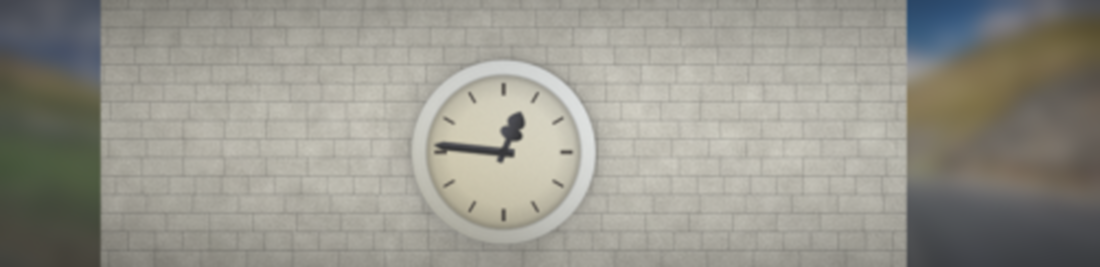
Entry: h=12 m=46
